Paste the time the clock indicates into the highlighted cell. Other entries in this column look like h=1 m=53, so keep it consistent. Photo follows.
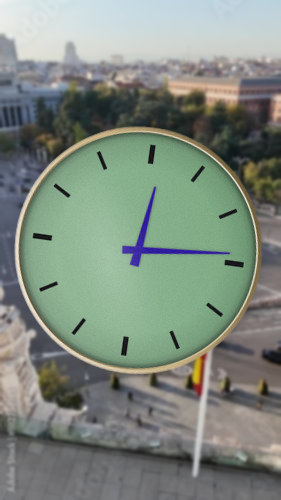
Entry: h=12 m=14
